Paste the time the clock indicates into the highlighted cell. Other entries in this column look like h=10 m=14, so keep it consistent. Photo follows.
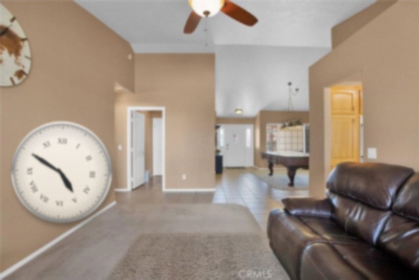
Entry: h=4 m=50
